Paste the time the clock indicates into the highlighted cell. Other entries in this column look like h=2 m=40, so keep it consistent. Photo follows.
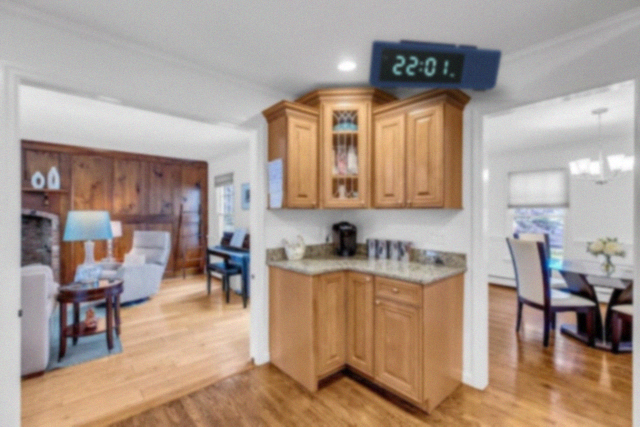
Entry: h=22 m=1
